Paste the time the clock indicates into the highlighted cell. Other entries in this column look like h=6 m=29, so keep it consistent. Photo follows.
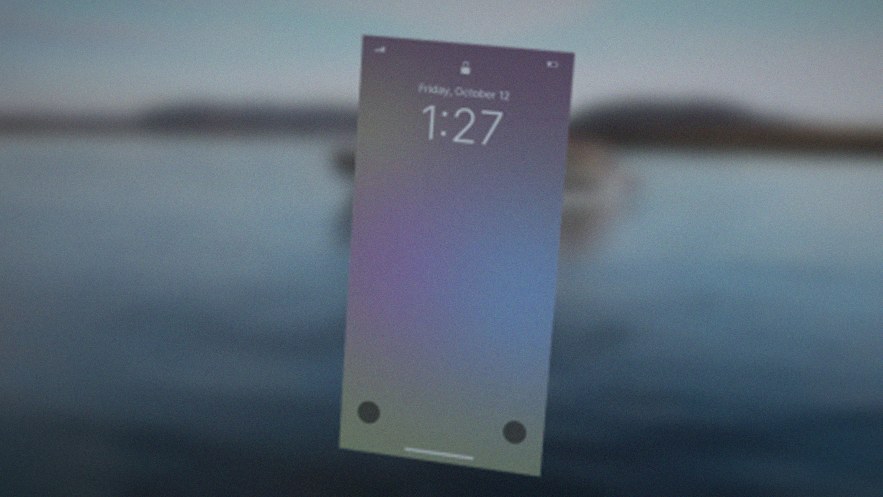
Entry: h=1 m=27
